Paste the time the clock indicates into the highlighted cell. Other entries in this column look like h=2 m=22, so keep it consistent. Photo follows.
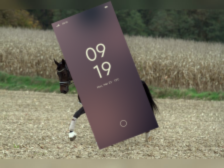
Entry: h=9 m=19
